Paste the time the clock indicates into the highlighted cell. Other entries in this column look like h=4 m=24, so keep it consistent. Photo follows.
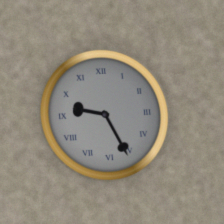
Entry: h=9 m=26
